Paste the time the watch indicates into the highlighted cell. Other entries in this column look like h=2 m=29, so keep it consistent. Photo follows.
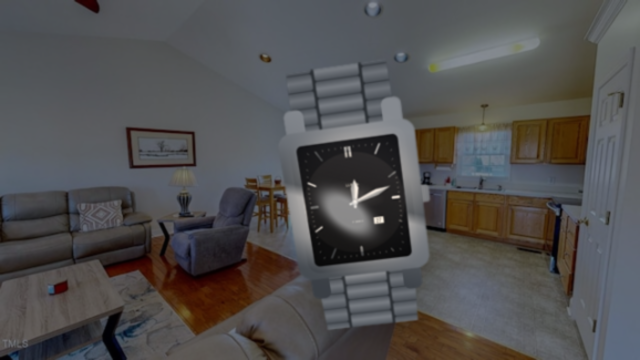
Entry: h=12 m=12
